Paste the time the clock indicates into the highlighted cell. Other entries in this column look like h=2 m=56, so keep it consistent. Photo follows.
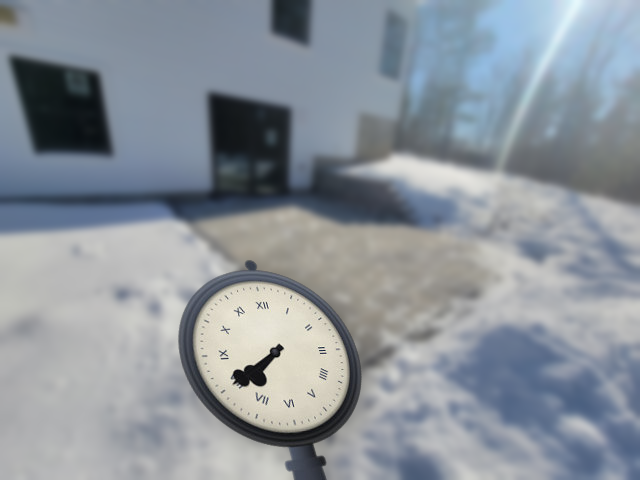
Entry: h=7 m=40
